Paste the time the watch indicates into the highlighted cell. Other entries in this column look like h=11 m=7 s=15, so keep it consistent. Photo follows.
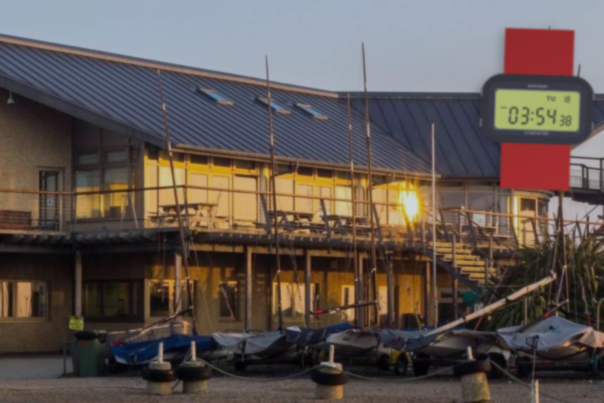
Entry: h=3 m=54 s=38
